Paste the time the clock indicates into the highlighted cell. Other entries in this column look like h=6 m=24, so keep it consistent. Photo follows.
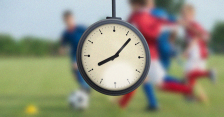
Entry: h=8 m=7
